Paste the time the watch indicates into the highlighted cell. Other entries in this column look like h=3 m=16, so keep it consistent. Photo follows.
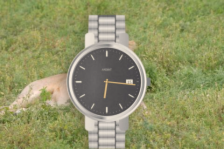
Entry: h=6 m=16
